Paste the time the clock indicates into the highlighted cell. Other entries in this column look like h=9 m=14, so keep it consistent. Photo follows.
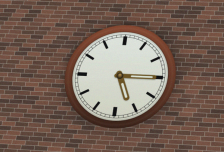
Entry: h=5 m=15
